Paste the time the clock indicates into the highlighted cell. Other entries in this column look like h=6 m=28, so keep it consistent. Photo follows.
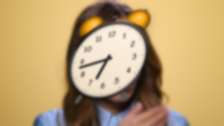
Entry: h=6 m=43
